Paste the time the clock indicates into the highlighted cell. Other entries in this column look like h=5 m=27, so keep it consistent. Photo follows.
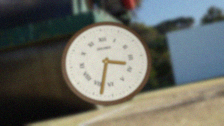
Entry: h=3 m=33
